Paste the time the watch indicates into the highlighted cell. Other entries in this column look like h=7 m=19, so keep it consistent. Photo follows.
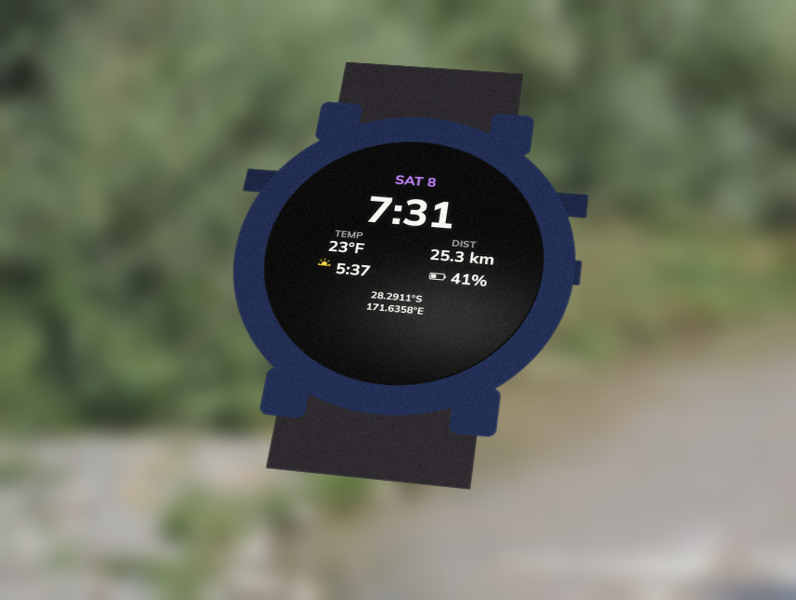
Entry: h=7 m=31
